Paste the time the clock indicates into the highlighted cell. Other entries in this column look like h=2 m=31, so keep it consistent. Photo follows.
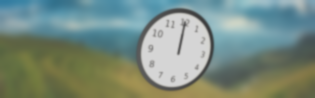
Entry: h=12 m=0
